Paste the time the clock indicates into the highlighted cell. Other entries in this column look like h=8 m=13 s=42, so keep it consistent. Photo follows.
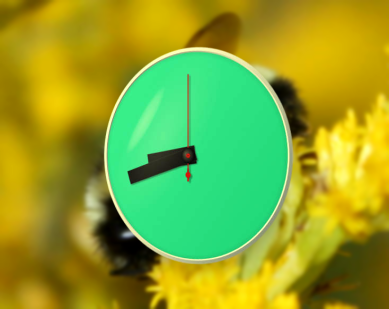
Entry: h=8 m=42 s=0
